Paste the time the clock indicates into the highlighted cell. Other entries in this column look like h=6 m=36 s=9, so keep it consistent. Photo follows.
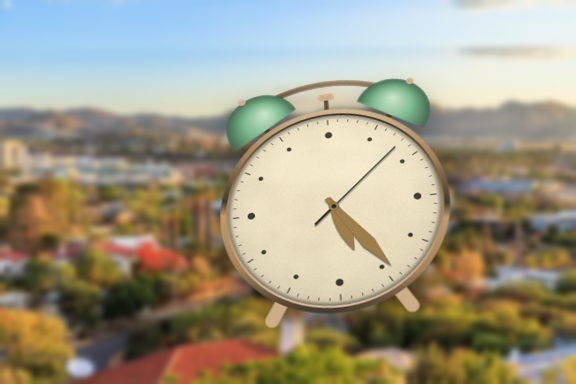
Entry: h=5 m=24 s=8
